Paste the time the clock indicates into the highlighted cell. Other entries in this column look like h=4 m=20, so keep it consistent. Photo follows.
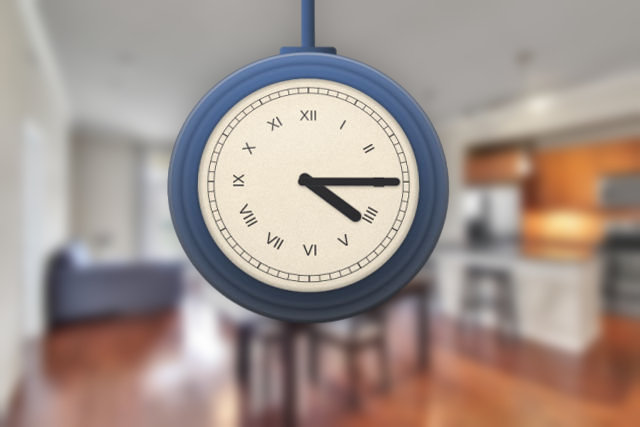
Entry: h=4 m=15
